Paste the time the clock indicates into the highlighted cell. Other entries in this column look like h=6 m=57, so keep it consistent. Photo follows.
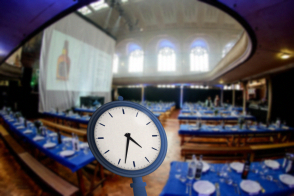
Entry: h=4 m=33
